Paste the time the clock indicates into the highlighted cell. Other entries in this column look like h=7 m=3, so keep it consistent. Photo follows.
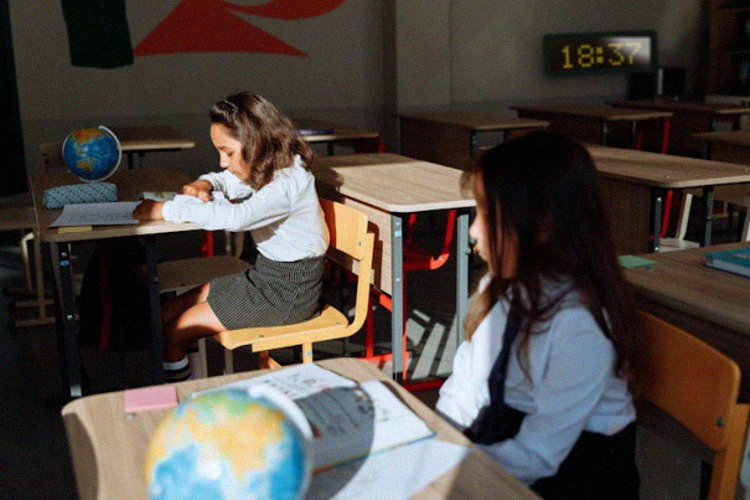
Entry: h=18 m=37
